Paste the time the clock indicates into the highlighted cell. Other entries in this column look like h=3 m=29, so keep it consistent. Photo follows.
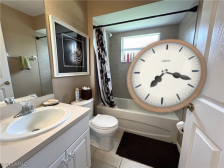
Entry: h=7 m=18
